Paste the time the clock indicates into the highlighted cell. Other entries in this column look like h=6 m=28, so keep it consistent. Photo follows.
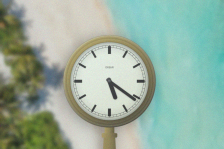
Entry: h=5 m=21
